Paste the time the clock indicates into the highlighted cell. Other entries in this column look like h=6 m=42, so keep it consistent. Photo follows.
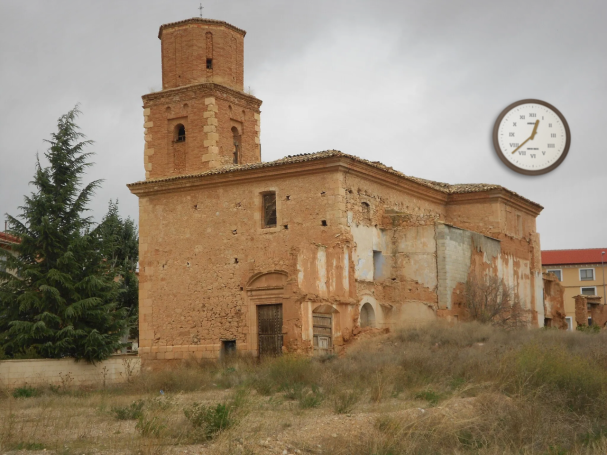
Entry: h=12 m=38
